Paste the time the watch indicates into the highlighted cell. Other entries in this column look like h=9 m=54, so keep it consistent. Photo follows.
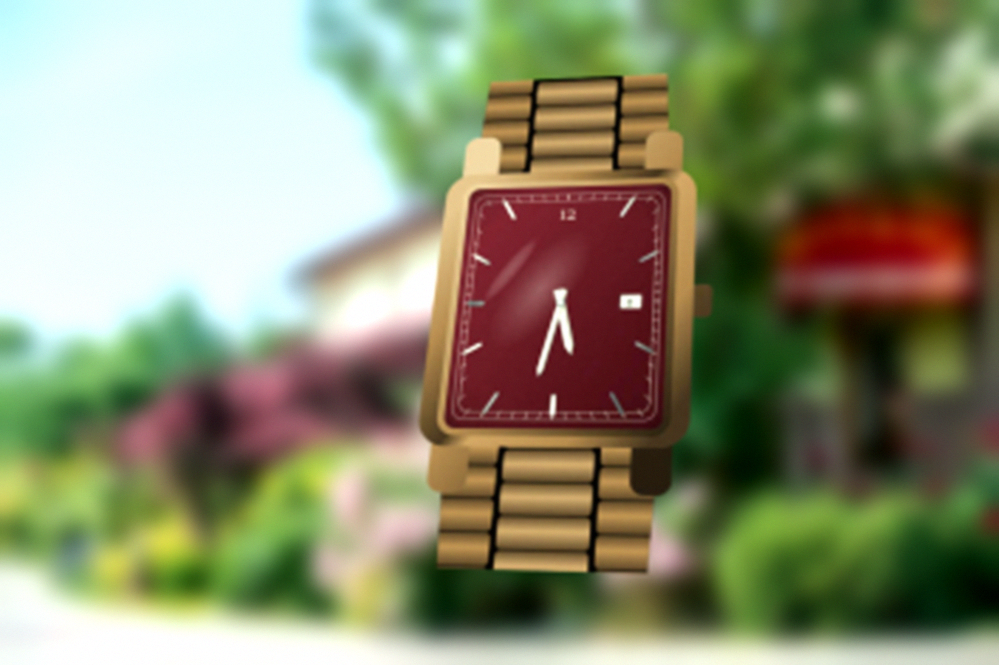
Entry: h=5 m=32
